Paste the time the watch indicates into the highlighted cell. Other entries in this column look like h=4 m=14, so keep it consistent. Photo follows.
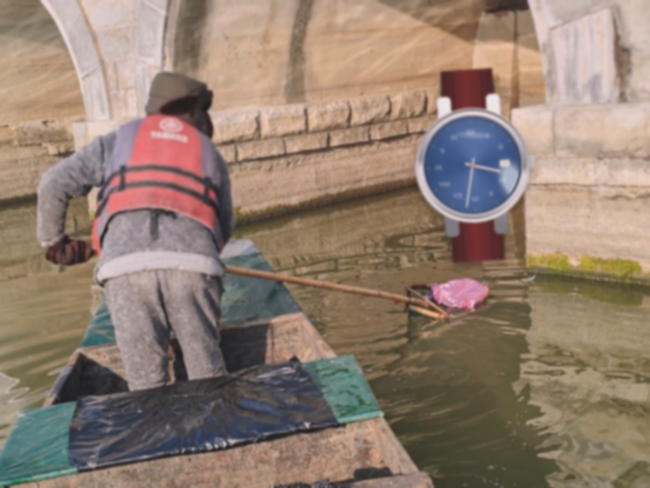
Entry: h=3 m=32
